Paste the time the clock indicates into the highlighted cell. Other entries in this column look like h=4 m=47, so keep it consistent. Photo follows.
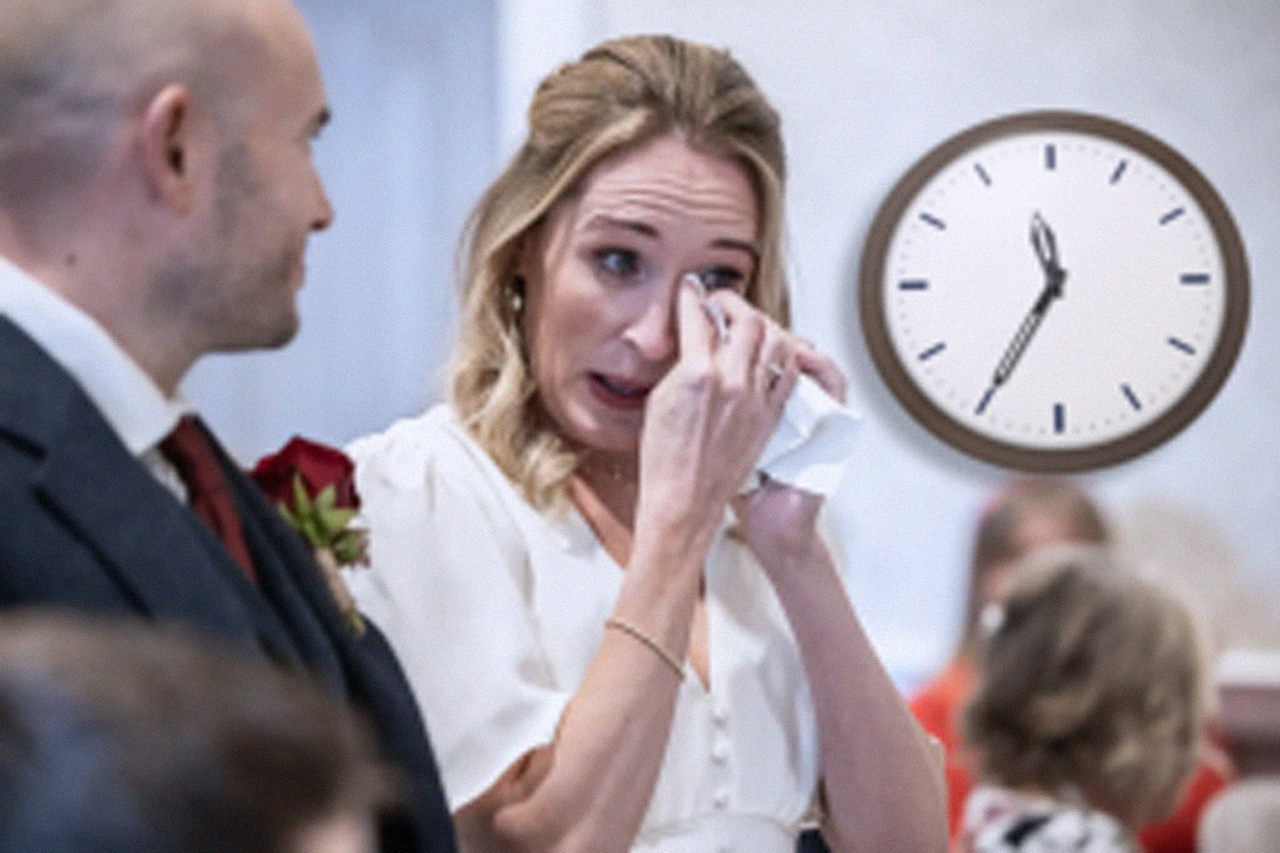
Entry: h=11 m=35
